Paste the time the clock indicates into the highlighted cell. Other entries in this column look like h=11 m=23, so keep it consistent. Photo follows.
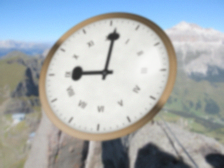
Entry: h=9 m=1
